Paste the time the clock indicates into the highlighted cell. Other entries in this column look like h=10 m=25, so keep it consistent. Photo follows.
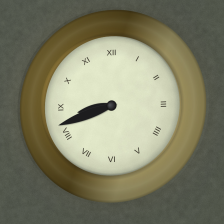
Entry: h=8 m=42
